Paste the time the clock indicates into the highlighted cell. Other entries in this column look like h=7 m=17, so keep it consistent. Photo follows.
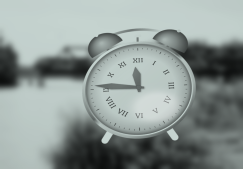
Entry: h=11 m=46
